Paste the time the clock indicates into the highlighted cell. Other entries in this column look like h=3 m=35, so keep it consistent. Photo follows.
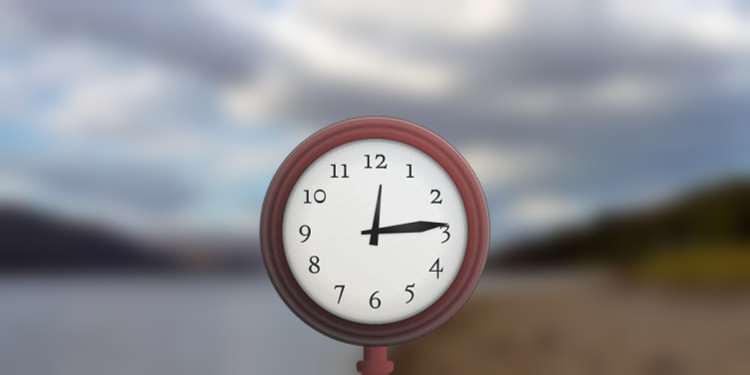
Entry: h=12 m=14
